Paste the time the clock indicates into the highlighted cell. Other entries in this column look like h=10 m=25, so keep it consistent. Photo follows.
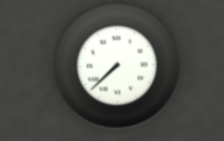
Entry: h=7 m=38
